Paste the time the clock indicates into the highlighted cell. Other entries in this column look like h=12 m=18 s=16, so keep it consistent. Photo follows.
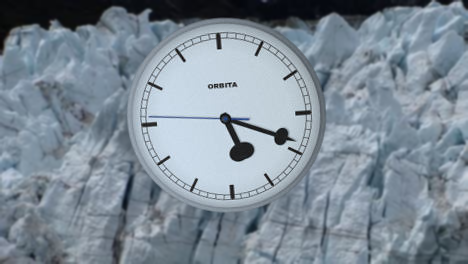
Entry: h=5 m=18 s=46
